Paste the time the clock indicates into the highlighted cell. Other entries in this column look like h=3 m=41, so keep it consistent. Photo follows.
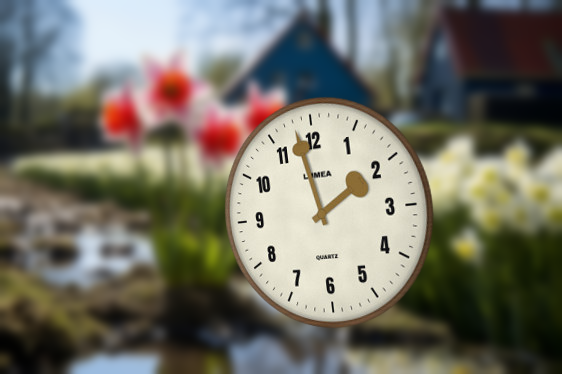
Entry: h=1 m=58
